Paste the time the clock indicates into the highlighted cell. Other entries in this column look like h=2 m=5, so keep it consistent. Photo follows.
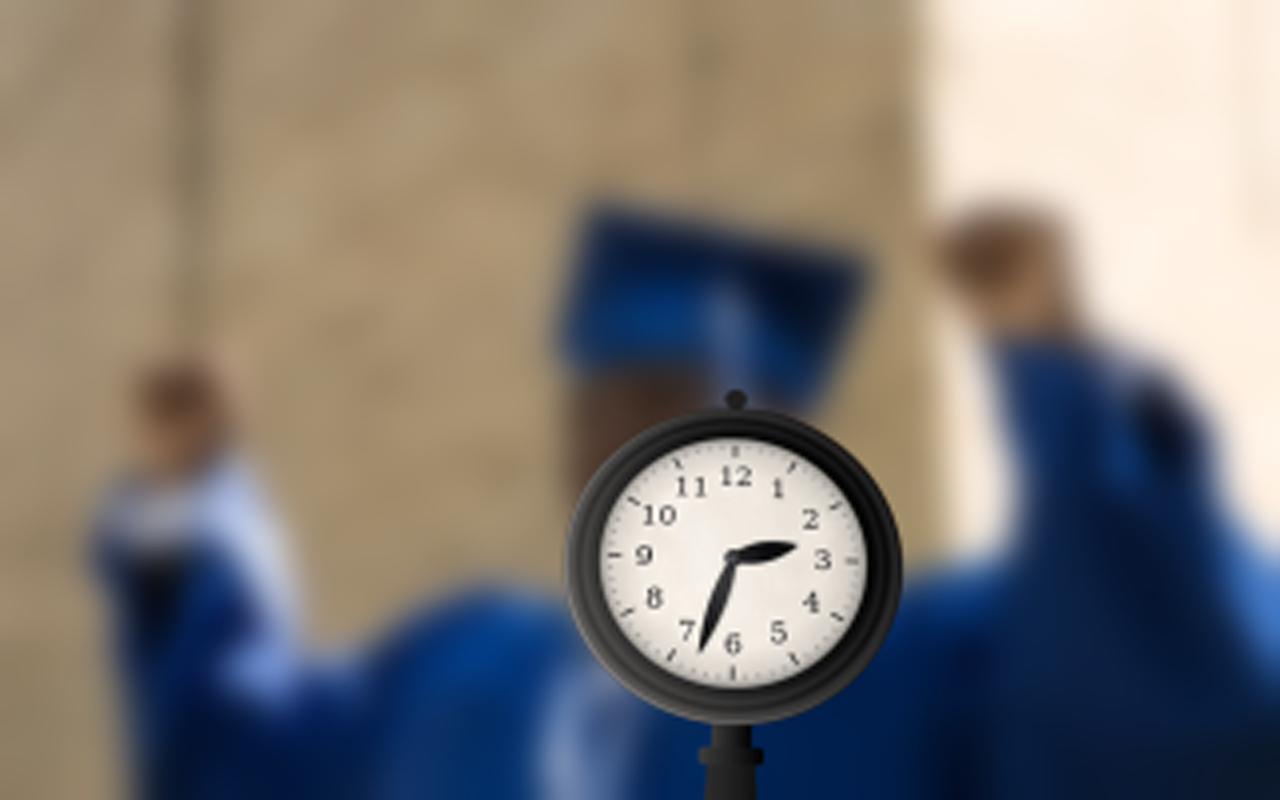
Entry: h=2 m=33
